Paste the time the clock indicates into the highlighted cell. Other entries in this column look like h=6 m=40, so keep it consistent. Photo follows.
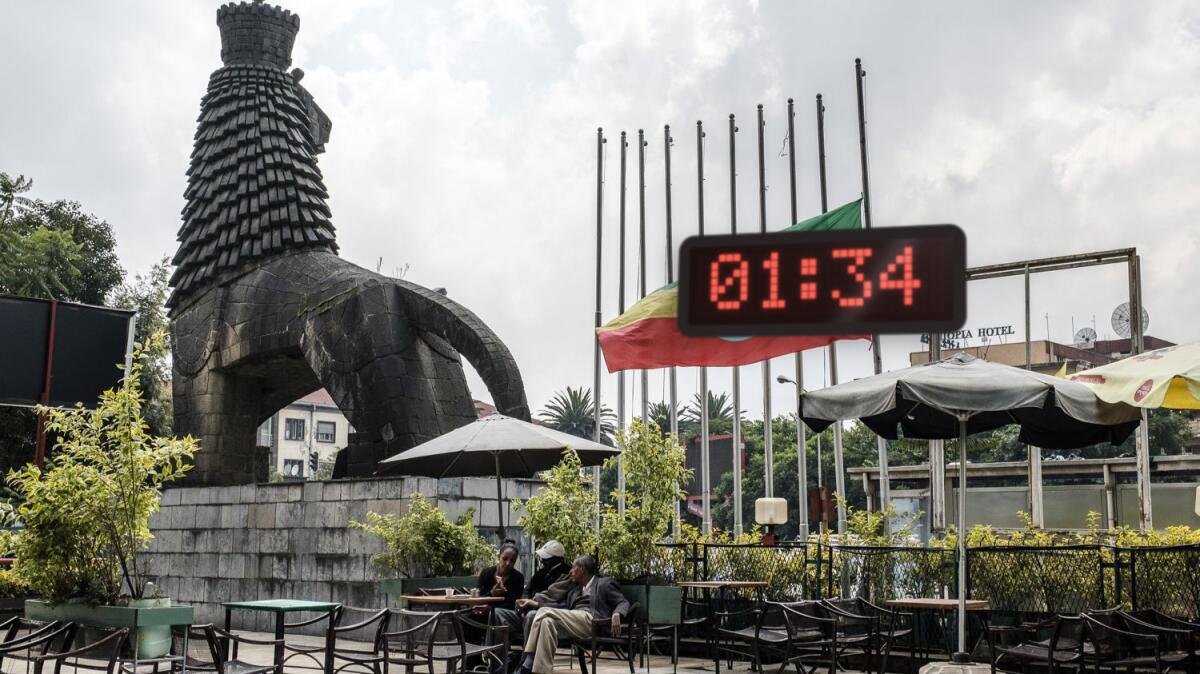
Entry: h=1 m=34
